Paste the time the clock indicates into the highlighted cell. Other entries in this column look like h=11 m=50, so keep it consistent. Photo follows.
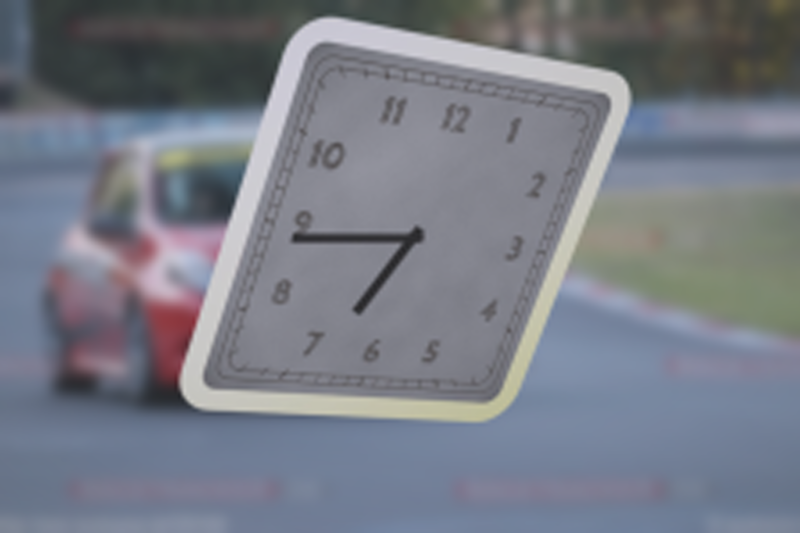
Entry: h=6 m=44
